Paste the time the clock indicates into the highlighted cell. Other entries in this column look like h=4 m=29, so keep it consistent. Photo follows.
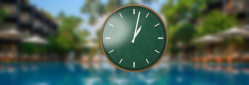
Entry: h=1 m=2
